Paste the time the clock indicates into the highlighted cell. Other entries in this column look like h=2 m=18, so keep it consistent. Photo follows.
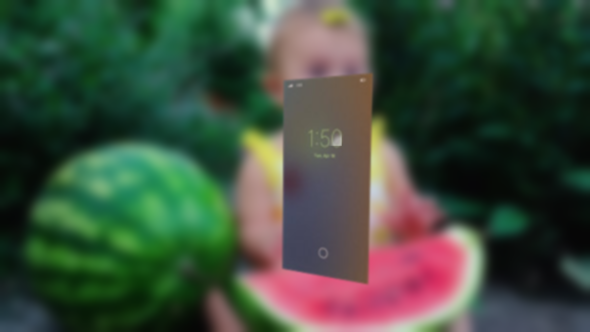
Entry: h=1 m=50
